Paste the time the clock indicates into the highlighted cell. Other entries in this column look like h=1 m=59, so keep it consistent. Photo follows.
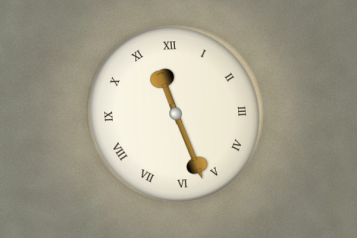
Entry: h=11 m=27
